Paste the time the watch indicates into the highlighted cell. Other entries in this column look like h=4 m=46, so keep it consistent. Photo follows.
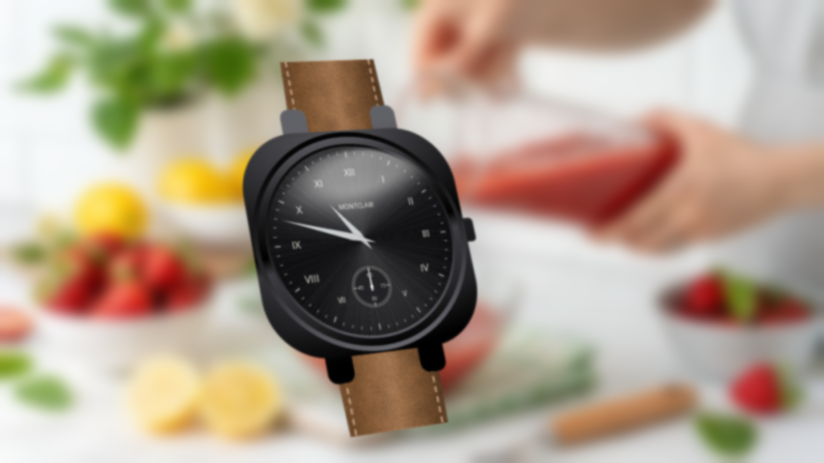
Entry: h=10 m=48
